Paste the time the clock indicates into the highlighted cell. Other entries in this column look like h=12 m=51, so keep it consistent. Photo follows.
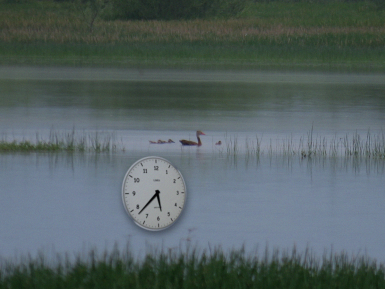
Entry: h=5 m=38
